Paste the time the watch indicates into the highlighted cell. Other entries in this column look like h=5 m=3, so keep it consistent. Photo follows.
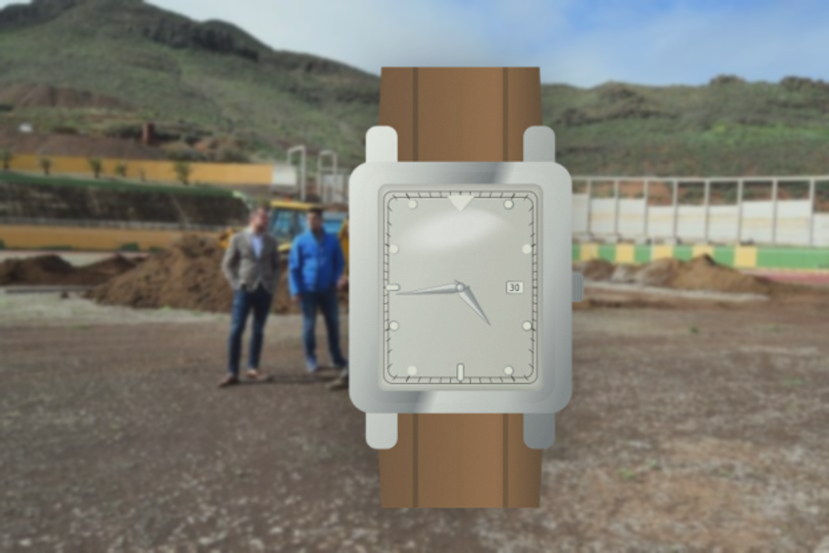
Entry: h=4 m=44
